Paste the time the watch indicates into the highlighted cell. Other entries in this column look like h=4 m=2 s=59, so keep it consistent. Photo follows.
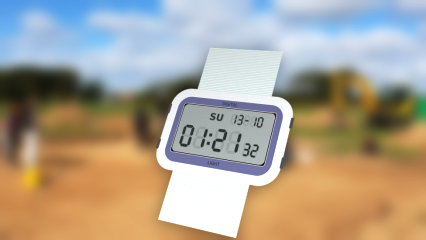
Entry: h=1 m=21 s=32
